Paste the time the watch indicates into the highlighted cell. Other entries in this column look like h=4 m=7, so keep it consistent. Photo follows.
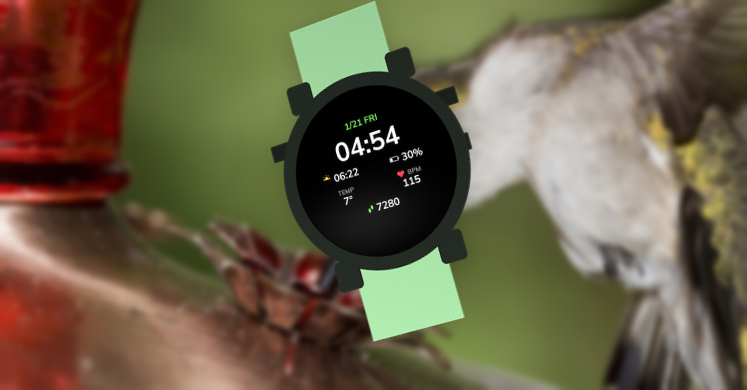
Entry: h=4 m=54
